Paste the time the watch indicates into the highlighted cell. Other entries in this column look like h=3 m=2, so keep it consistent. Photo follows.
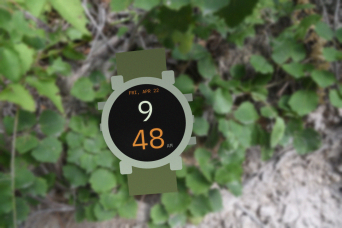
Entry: h=9 m=48
